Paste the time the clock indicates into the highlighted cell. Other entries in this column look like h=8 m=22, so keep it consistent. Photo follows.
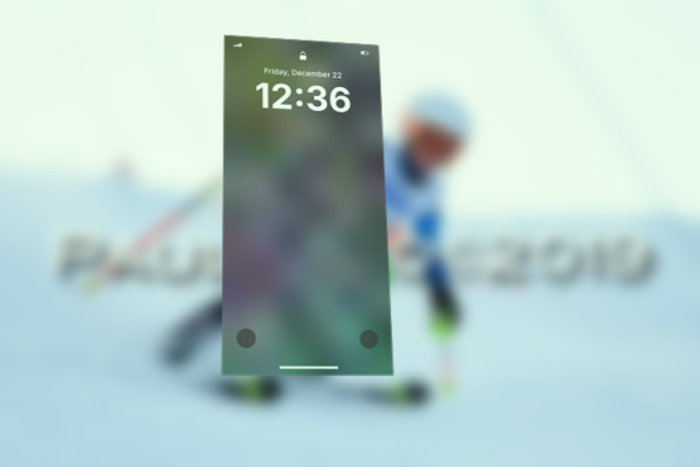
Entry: h=12 m=36
